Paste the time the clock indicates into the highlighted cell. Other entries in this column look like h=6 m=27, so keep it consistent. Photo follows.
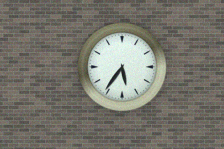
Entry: h=5 m=36
